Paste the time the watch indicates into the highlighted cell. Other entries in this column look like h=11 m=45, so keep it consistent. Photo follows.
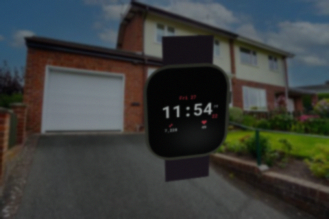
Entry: h=11 m=54
